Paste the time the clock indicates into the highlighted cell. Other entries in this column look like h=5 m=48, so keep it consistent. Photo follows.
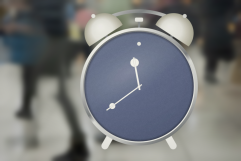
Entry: h=11 m=39
